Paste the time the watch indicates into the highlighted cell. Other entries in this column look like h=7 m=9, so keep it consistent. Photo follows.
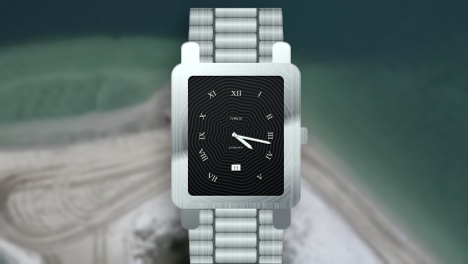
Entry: h=4 m=17
